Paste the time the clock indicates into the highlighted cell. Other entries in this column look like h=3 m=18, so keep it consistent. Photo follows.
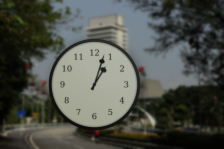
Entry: h=1 m=3
